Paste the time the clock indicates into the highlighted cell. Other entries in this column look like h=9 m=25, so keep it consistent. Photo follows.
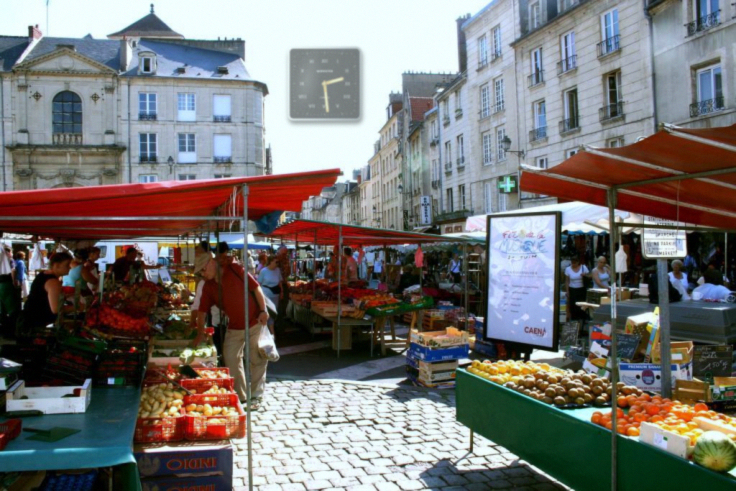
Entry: h=2 m=29
